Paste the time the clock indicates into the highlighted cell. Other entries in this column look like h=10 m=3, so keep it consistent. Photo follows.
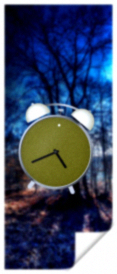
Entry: h=4 m=40
